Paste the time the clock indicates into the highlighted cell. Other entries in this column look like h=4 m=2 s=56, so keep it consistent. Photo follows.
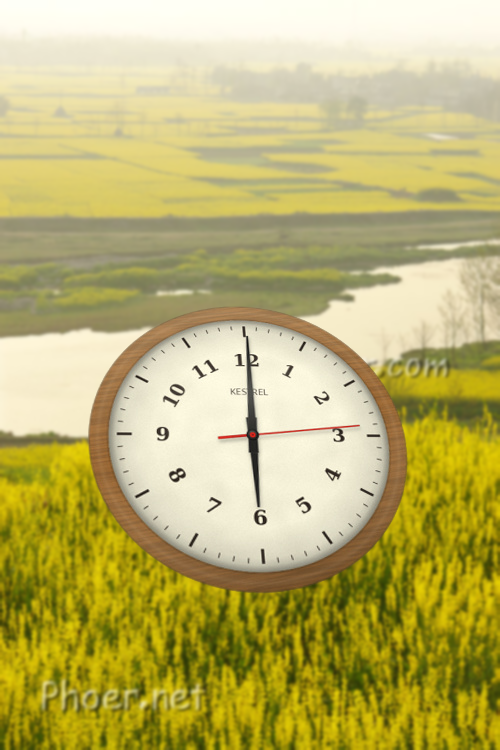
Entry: h=6 m=0 s=14
